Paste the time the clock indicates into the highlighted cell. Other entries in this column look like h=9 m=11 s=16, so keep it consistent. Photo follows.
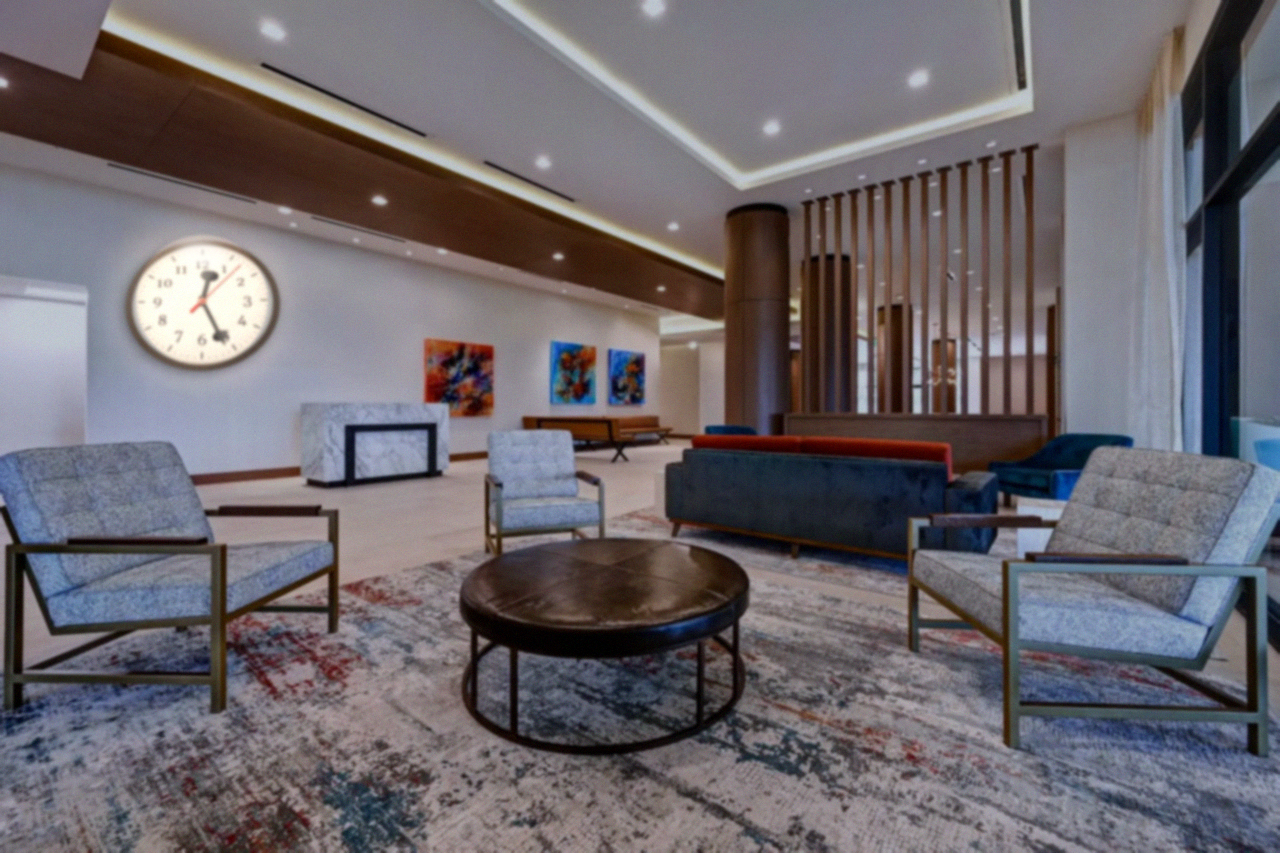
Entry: h=12 m=26 s=7
